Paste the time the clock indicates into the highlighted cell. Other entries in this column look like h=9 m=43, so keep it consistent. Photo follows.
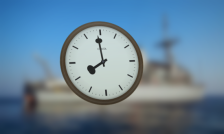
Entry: h=7 m=59
